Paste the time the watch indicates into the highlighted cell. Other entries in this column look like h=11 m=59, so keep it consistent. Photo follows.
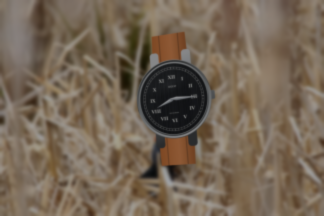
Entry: h=8 m=15
